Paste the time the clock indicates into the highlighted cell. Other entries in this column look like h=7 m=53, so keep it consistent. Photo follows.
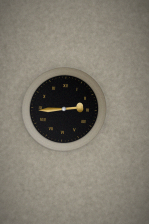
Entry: h=2 m=44
